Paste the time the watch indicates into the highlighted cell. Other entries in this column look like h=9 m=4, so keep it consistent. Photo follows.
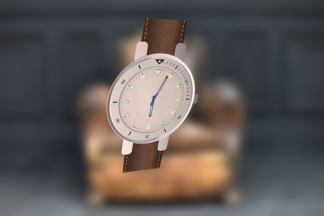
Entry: h=6 m=4
